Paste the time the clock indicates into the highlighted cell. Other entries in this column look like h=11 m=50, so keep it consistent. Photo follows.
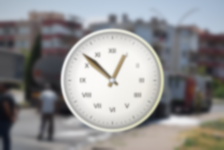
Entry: h=12 m=52
